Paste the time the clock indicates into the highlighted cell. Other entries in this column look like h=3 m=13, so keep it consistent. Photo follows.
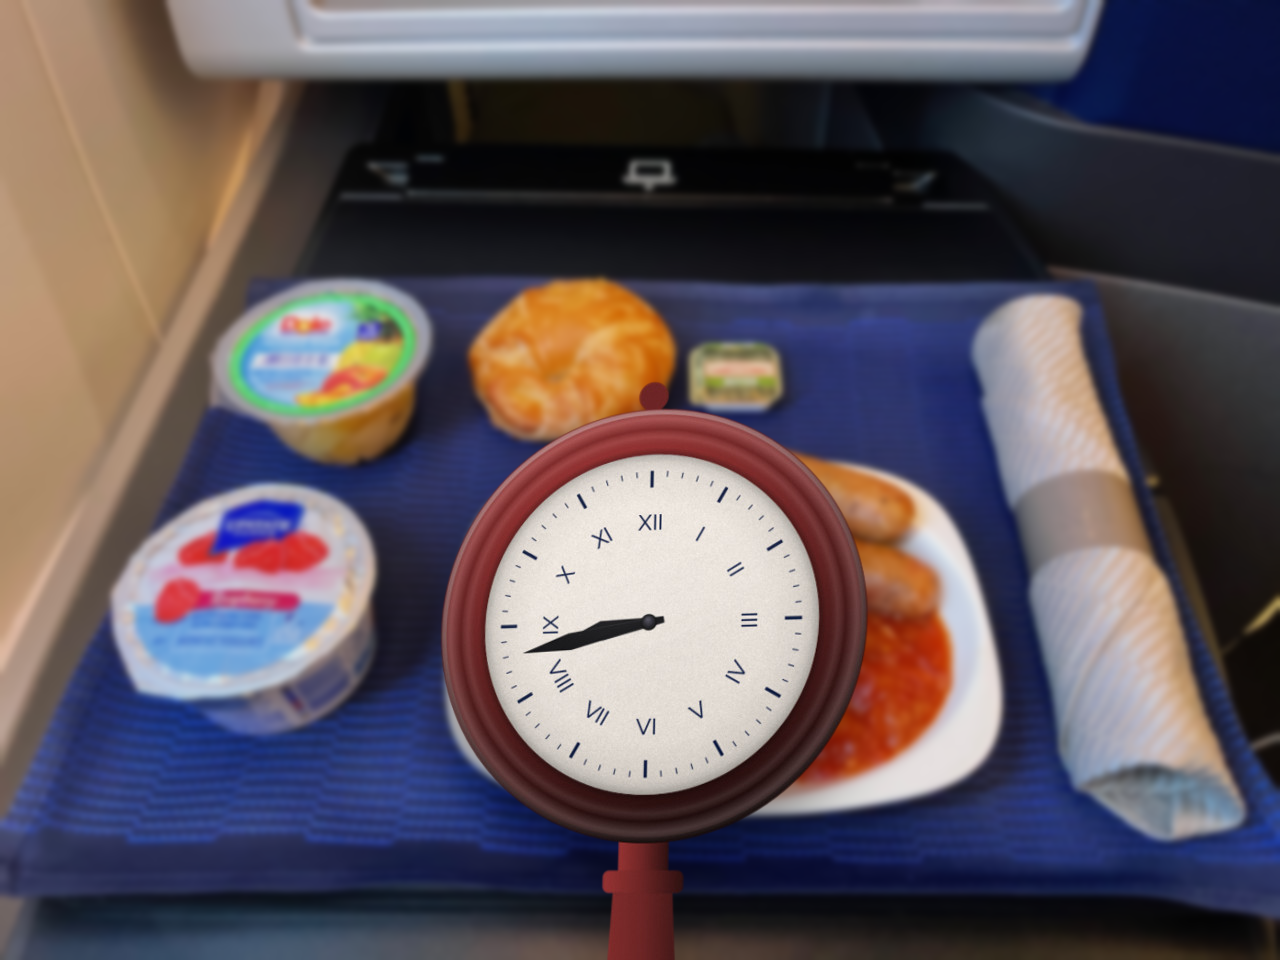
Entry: h=8 m=43
